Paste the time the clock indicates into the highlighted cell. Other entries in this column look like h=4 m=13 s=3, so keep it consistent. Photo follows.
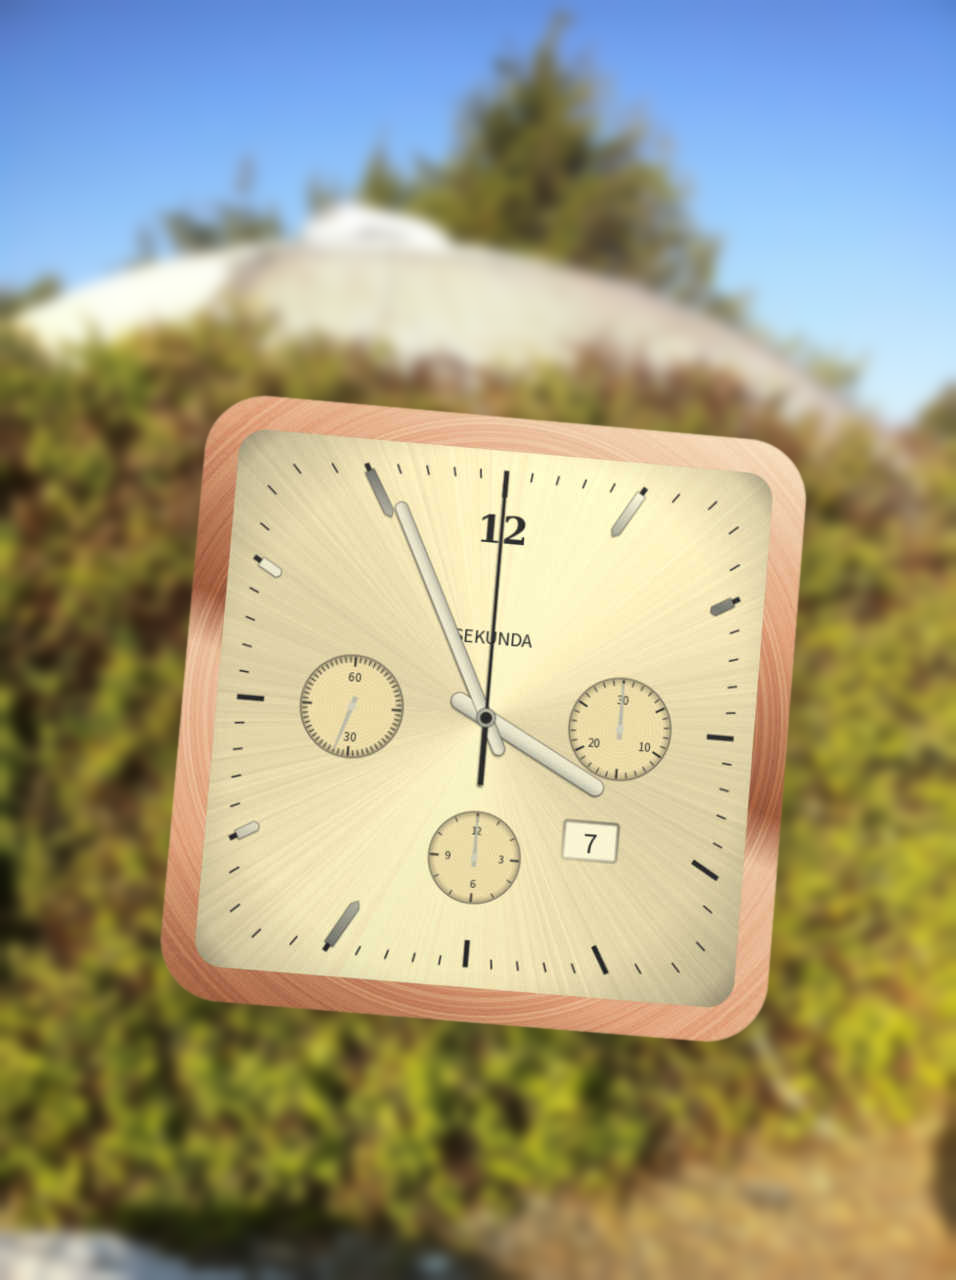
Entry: h=3 m=55 s=33
